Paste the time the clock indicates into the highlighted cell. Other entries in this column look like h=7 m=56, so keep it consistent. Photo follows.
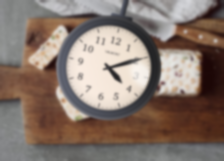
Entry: h=4 m=10
